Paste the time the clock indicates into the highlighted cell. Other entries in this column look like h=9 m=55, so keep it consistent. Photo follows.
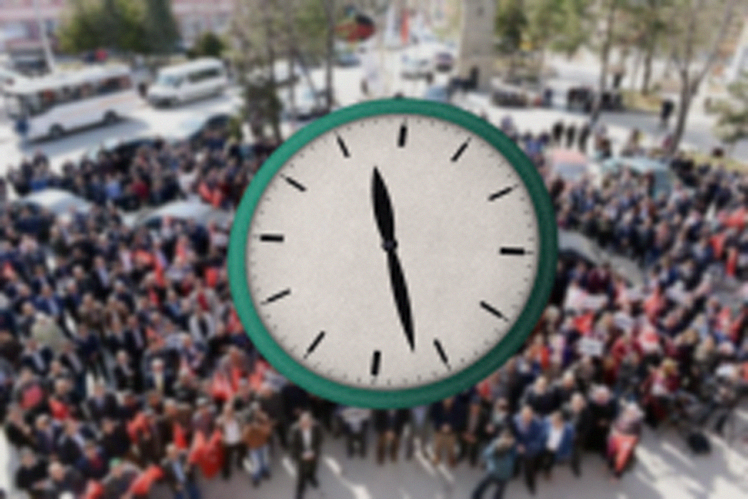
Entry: h=11 m=27
